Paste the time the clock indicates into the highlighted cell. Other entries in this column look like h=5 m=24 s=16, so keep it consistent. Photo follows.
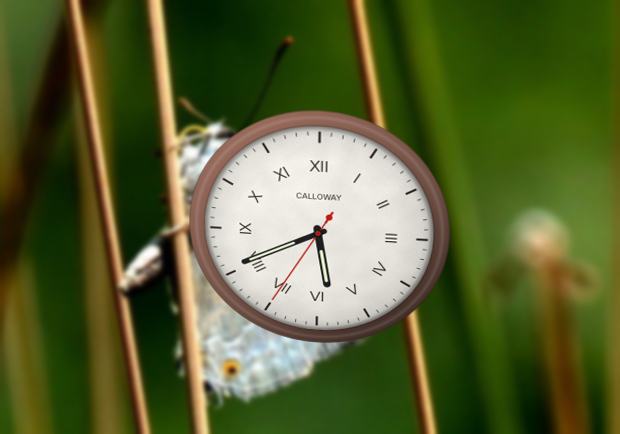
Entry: h=5 m=40 s=35
